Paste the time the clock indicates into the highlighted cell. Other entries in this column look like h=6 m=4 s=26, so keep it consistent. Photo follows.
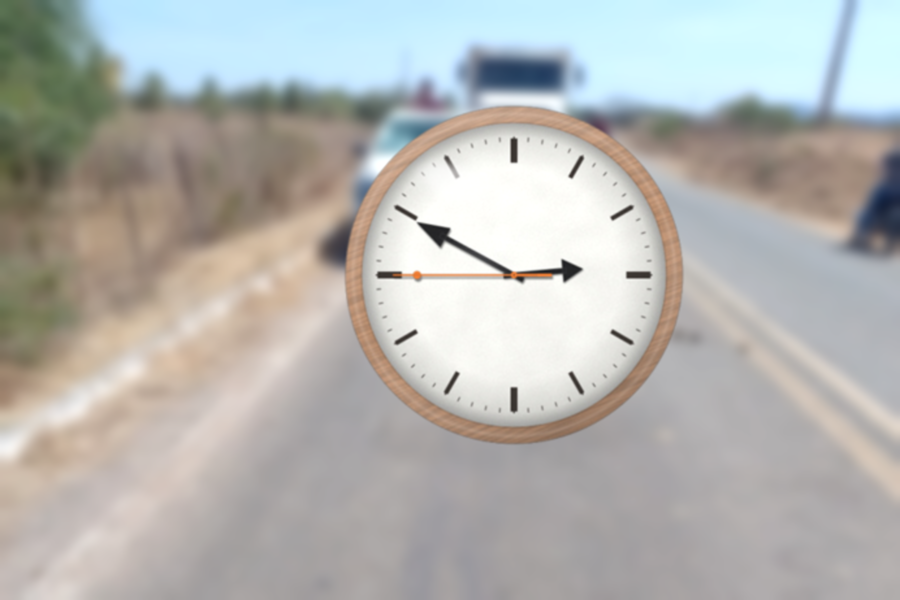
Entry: h=2 m=49 s=45
